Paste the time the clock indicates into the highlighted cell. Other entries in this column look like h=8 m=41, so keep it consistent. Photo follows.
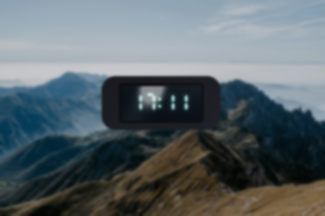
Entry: h=17 m=11
